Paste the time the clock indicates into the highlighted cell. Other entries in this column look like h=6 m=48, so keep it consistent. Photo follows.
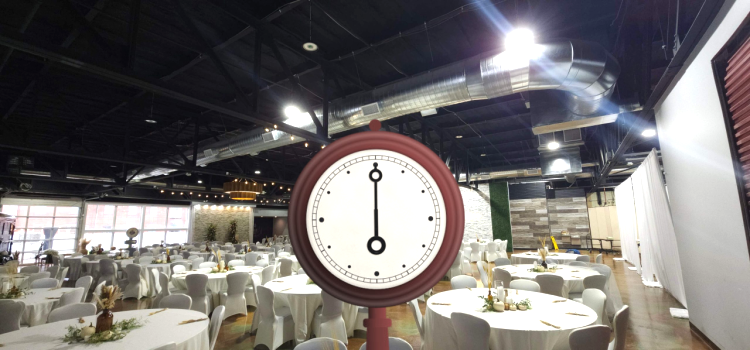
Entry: h=6 m=0
